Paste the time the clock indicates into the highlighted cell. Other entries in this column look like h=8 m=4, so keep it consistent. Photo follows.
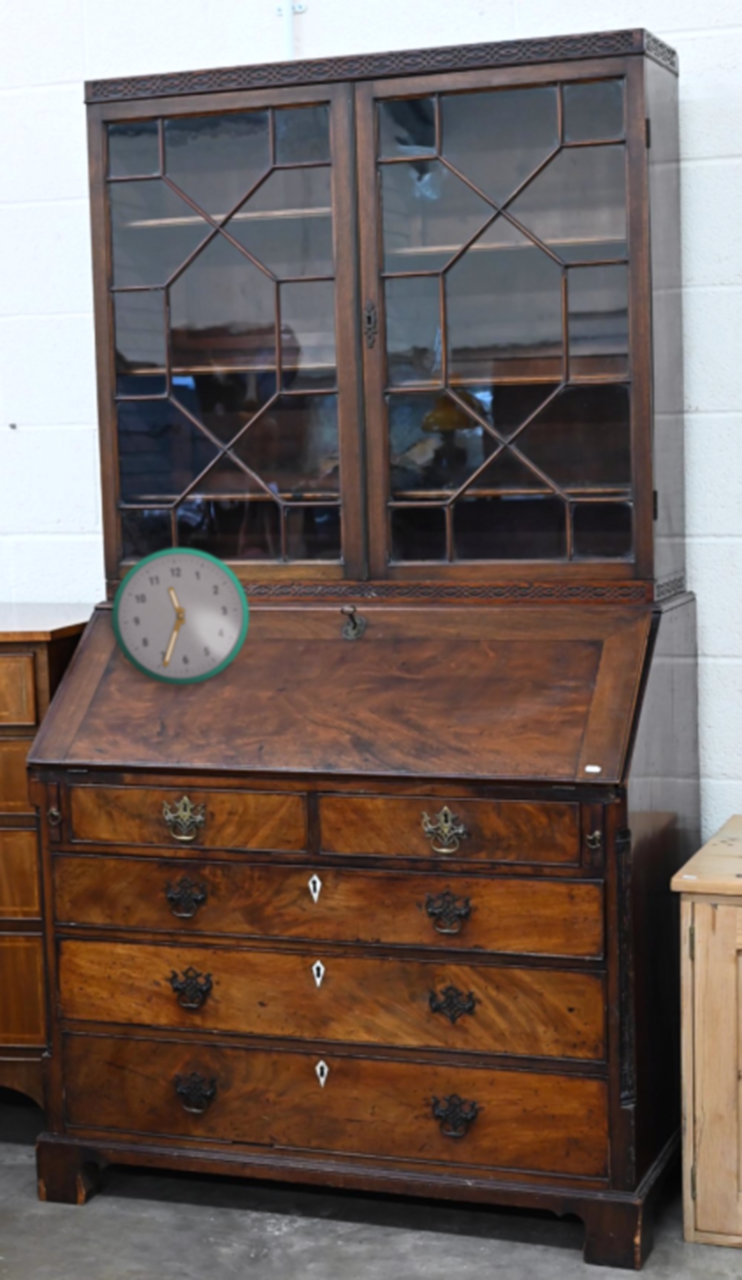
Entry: h=11 m=34
